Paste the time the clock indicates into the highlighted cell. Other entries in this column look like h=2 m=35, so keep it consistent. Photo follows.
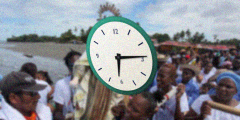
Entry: h=6 m=14
